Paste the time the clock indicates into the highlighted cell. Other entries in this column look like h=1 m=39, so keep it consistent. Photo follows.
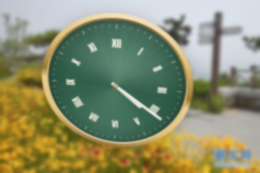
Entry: h=4 m=21
